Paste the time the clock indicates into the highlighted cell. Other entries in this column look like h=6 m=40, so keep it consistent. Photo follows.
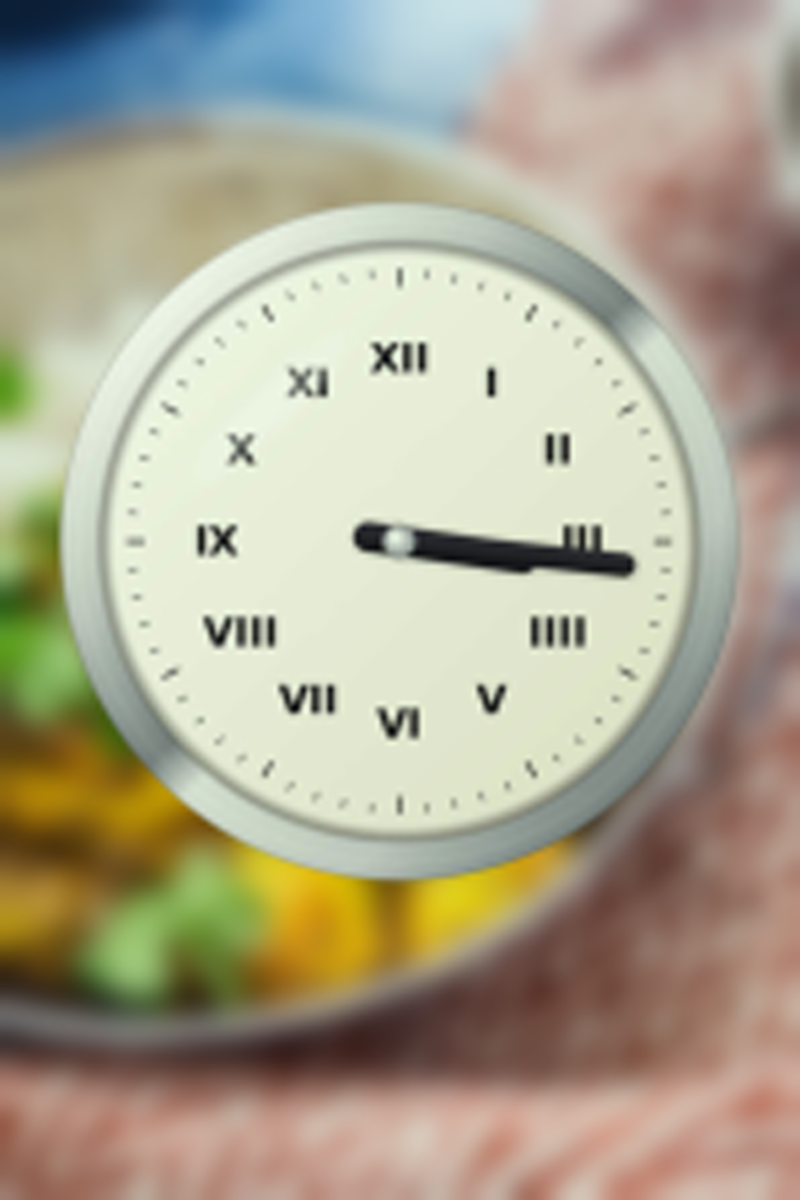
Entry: h=3 m=16
